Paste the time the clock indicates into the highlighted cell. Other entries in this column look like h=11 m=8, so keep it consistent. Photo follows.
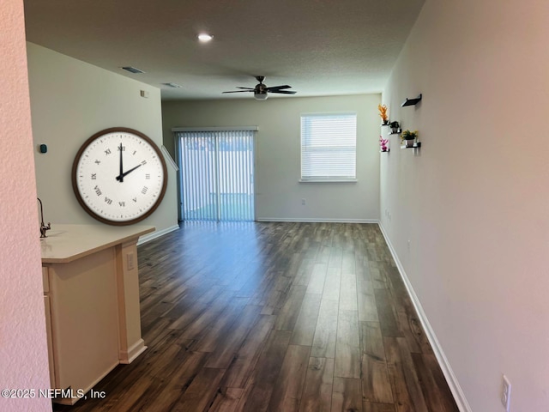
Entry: h=2 m=0
